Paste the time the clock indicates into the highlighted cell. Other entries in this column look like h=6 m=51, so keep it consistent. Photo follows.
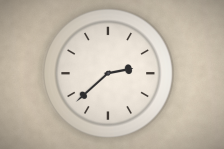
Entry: h=2 m=38
